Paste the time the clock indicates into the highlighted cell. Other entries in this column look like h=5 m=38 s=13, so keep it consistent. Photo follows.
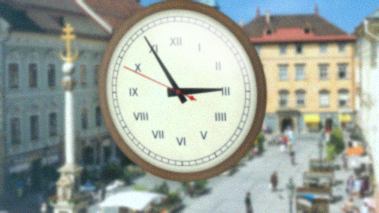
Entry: h=2 m=54 s=49
